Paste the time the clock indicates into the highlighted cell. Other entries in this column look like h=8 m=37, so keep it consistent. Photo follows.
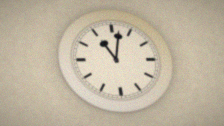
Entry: h=11 m=2
